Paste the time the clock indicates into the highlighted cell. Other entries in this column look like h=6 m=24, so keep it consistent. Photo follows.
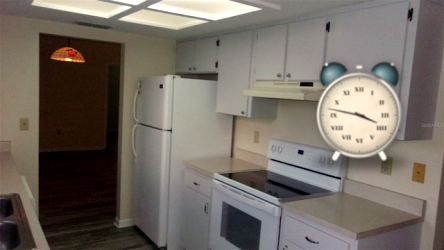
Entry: h=3 m=47
